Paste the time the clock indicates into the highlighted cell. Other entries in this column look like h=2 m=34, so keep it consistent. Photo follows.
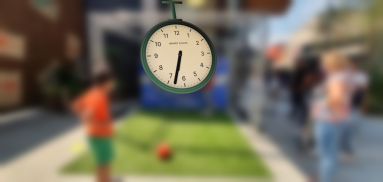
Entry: h=6 m=33
